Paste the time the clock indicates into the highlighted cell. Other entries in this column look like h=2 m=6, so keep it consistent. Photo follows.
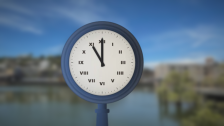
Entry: h=11 m=0
